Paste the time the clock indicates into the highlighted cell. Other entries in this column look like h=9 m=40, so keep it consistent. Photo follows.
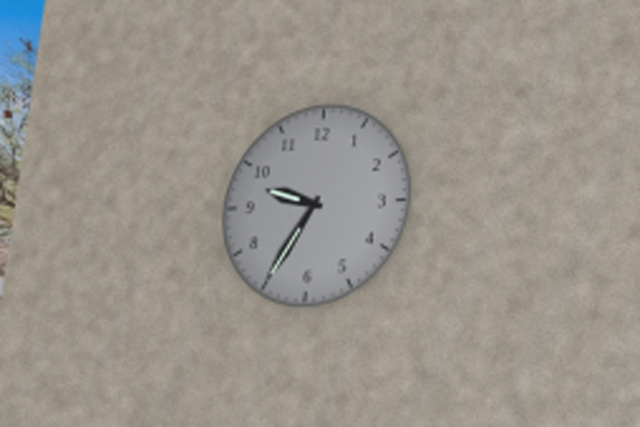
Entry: h=9 m=35
